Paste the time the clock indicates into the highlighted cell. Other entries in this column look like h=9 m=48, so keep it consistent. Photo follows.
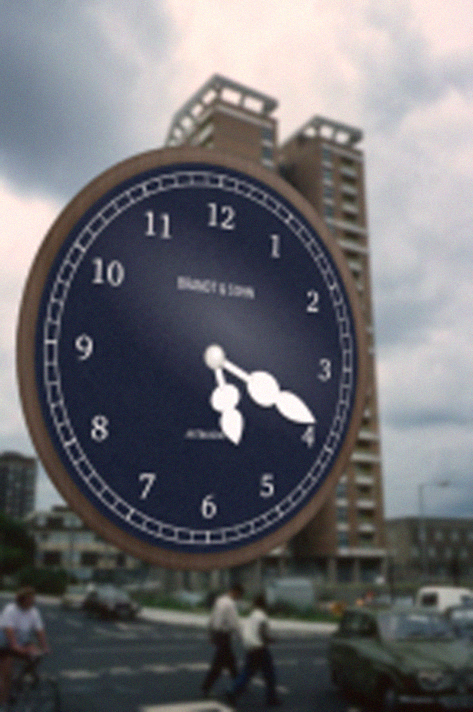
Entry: h=5 m=19
